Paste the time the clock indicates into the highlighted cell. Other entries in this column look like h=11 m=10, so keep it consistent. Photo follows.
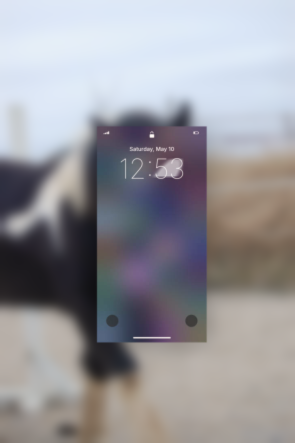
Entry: h=12 m=53
